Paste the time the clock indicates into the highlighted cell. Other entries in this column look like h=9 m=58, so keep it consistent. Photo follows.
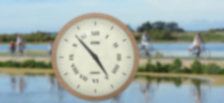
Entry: h=4 m=53
